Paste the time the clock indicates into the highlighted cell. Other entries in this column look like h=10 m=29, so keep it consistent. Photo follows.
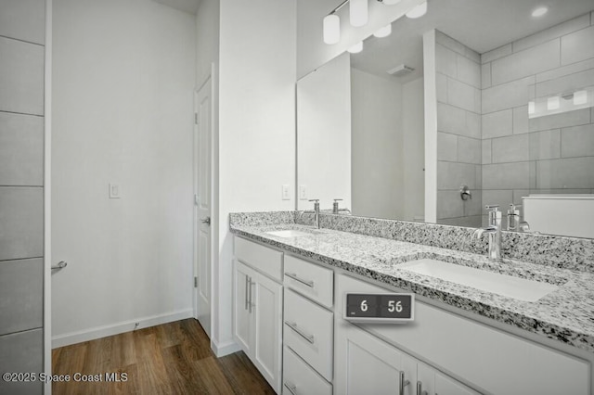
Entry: h=6 m=56
